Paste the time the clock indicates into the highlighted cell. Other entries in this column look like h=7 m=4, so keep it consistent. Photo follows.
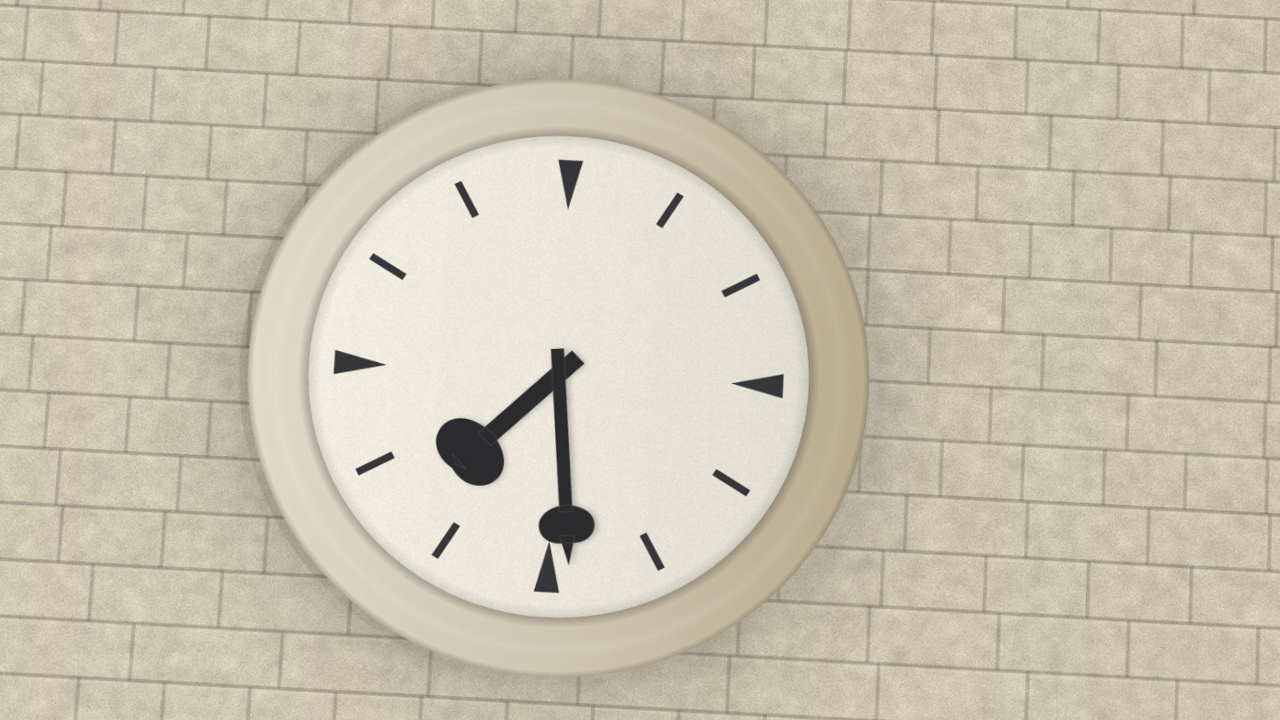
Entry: h=7 m=29
